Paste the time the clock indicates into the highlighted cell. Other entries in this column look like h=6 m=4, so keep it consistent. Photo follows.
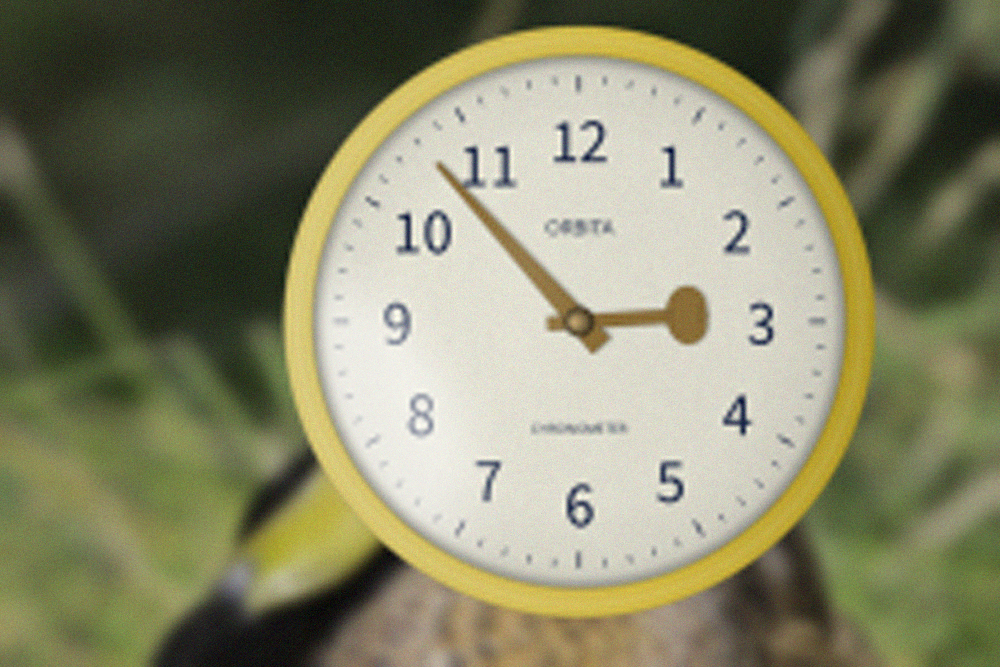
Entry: h=2 m=53
